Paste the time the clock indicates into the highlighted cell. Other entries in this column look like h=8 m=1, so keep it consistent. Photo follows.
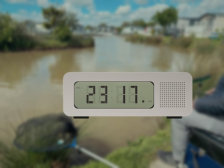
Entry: h=23 m=17
